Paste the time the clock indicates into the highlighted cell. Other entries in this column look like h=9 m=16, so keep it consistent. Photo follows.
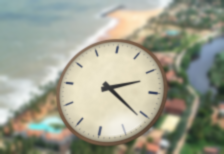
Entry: h=2 m=21
